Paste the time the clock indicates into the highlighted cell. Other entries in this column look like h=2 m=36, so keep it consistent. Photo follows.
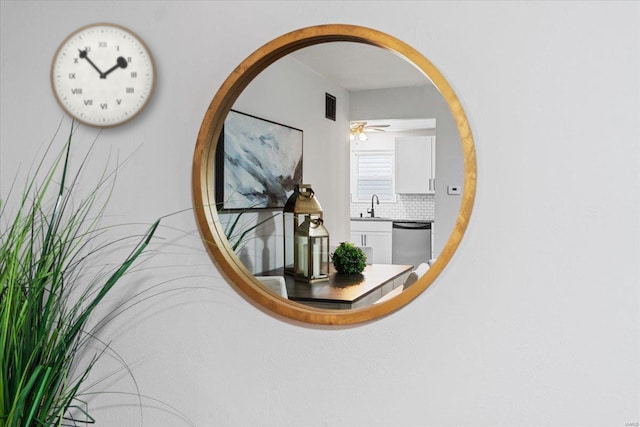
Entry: h=1 m=53
